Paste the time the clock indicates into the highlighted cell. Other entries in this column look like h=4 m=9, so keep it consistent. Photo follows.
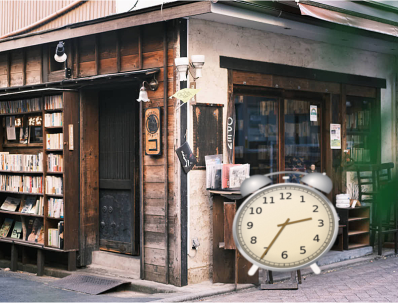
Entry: h=2 m=35
